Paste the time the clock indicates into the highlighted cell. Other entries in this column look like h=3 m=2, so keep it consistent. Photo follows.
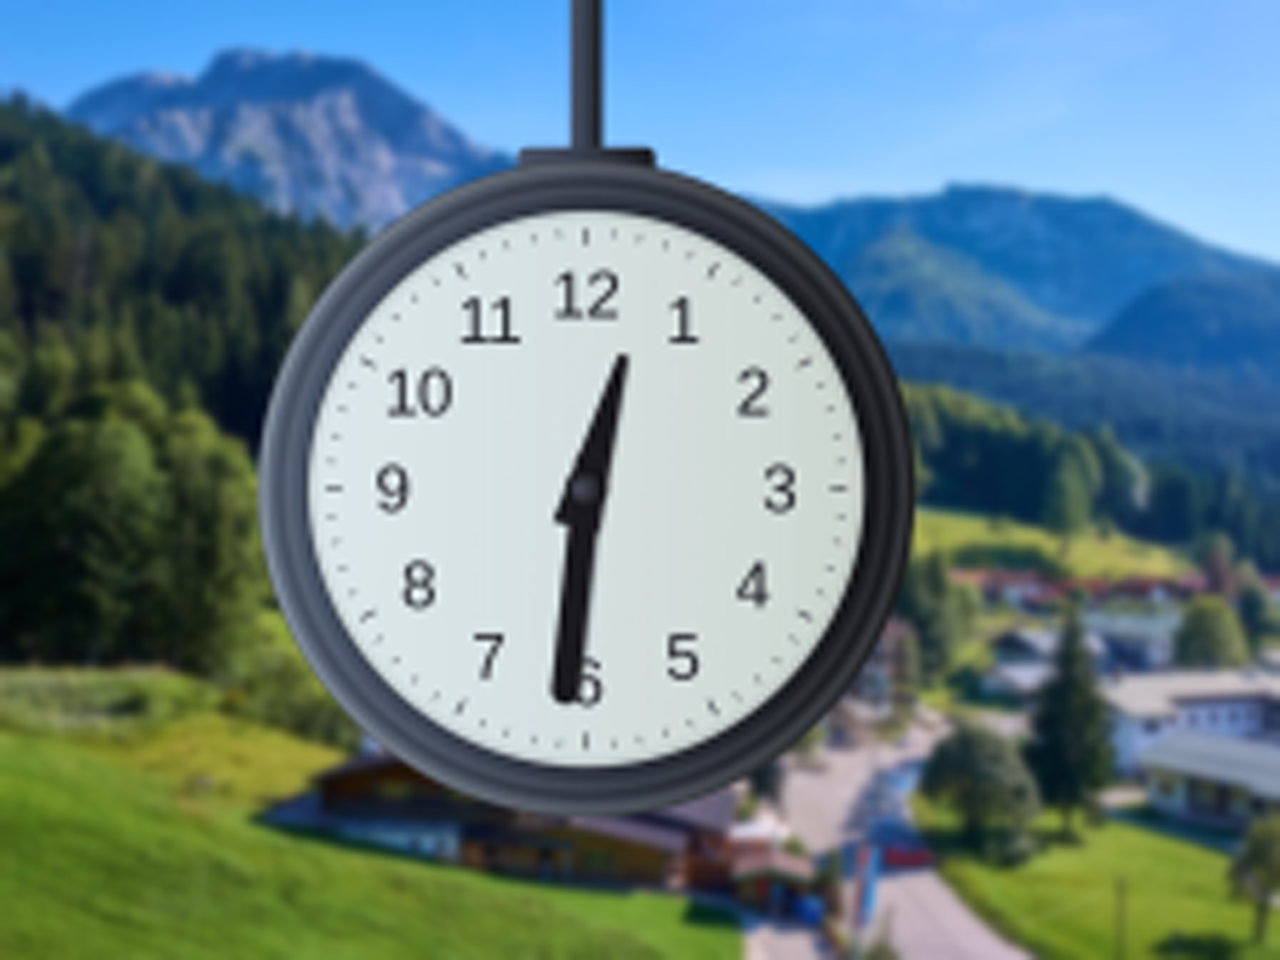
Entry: h=12 m=31
